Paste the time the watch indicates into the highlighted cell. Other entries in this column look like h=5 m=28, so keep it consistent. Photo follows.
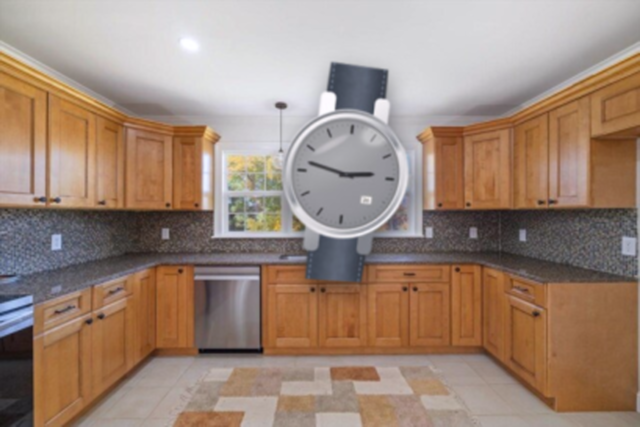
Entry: h=2 m=47
